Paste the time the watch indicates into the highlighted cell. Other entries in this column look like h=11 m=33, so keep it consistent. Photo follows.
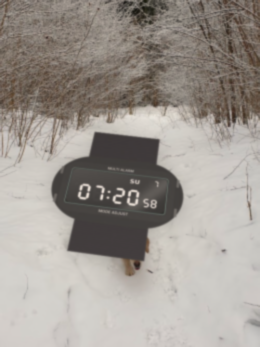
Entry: h=7 m=20
